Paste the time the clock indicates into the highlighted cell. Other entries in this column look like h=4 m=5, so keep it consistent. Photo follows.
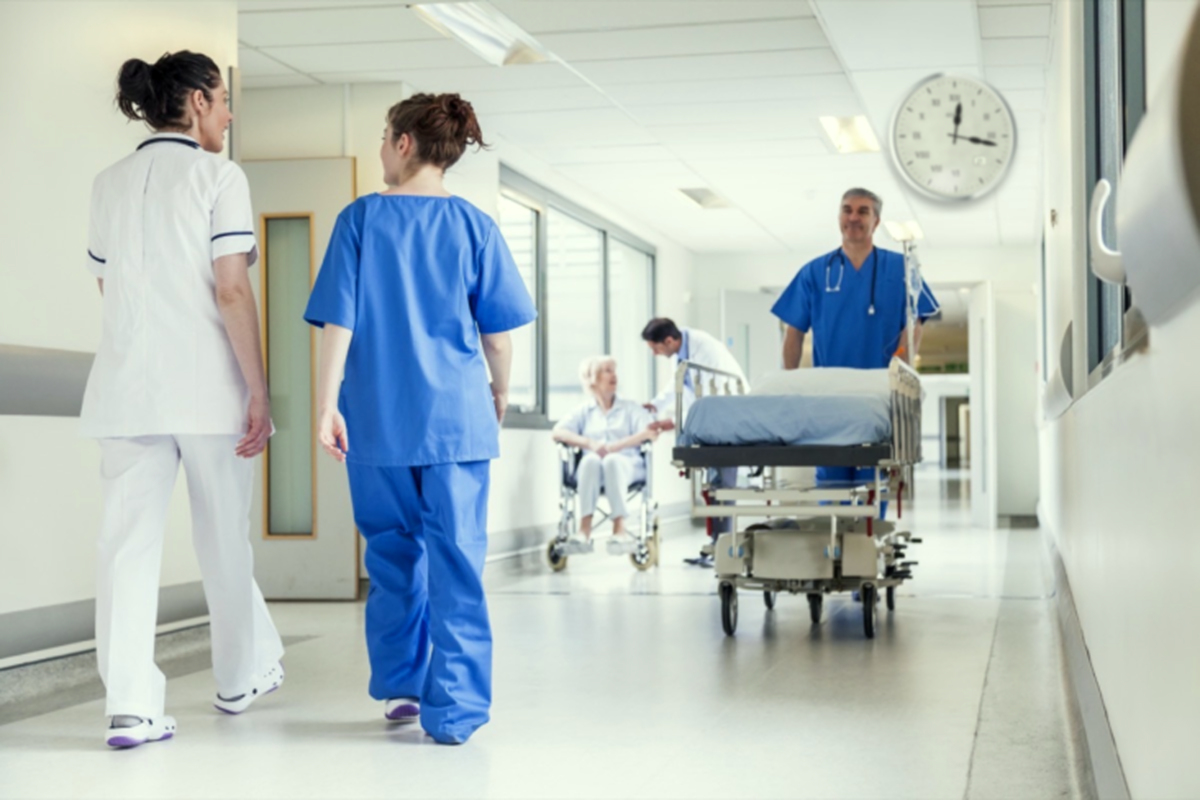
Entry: h=12 m=17
